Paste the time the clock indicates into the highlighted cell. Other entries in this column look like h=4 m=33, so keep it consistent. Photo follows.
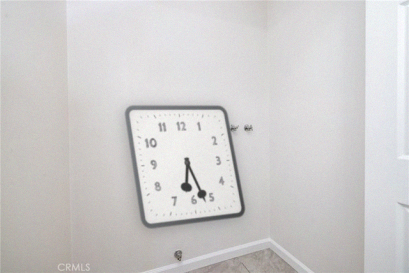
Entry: h=6 m=27
